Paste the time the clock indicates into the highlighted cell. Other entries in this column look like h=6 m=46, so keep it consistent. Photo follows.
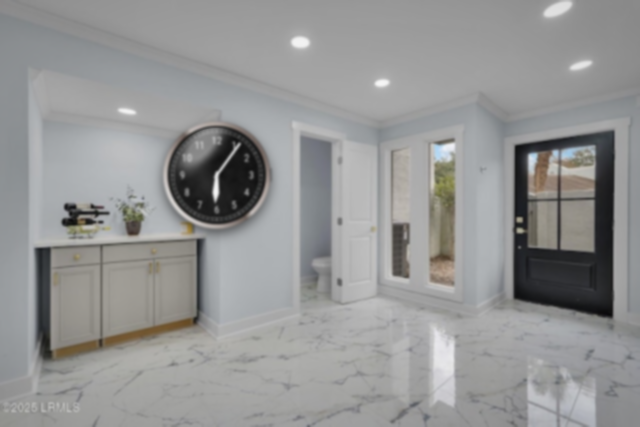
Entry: h=6 m=6
